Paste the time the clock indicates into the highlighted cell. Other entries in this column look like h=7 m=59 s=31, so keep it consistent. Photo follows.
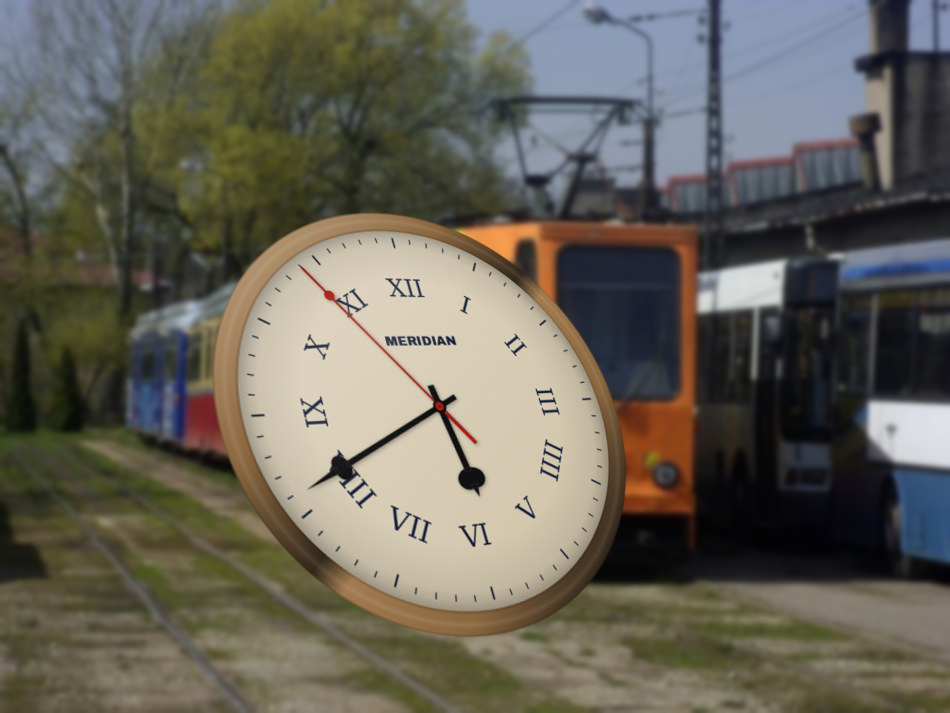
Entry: h=5 m=40 s=54
